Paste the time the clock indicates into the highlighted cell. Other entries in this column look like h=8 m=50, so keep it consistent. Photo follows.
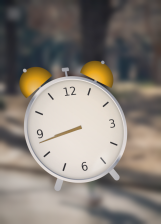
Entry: h=8 m=43
